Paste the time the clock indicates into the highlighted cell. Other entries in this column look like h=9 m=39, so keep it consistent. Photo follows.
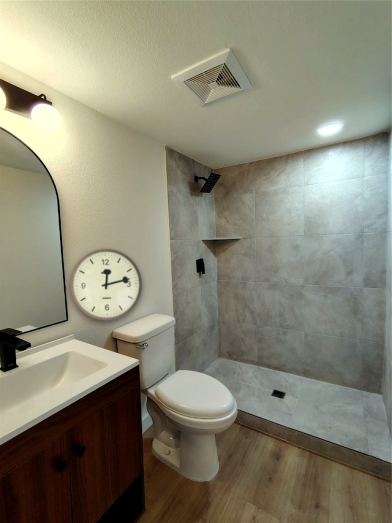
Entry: h=12 m=13
